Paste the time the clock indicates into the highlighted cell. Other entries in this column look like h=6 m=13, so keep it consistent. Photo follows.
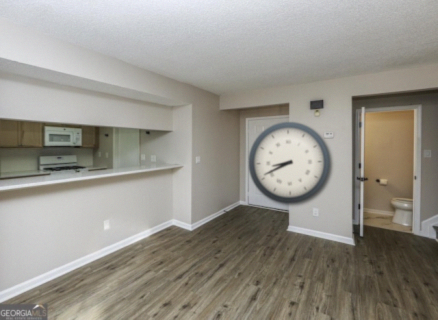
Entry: h=8 m=41
